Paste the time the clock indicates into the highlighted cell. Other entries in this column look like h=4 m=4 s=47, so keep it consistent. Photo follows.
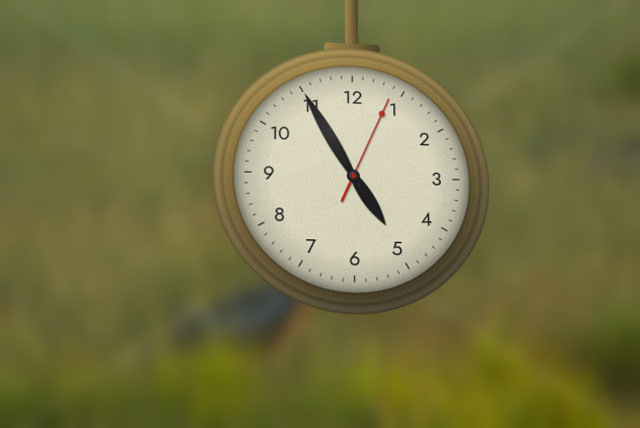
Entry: h=4 m=55 s=4
